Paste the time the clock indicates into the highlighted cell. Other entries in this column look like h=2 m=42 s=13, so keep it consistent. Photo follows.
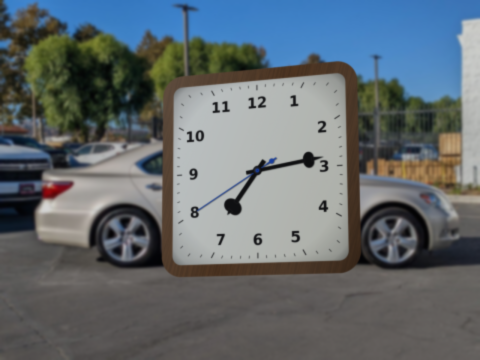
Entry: h=7 m=13 s=40
